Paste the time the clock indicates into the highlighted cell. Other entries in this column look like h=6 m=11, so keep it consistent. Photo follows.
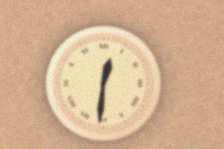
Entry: h=12 m=31
